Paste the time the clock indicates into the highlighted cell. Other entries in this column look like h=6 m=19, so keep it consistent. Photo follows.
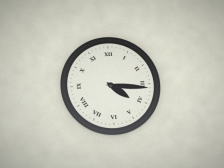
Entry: h=4 m=16
